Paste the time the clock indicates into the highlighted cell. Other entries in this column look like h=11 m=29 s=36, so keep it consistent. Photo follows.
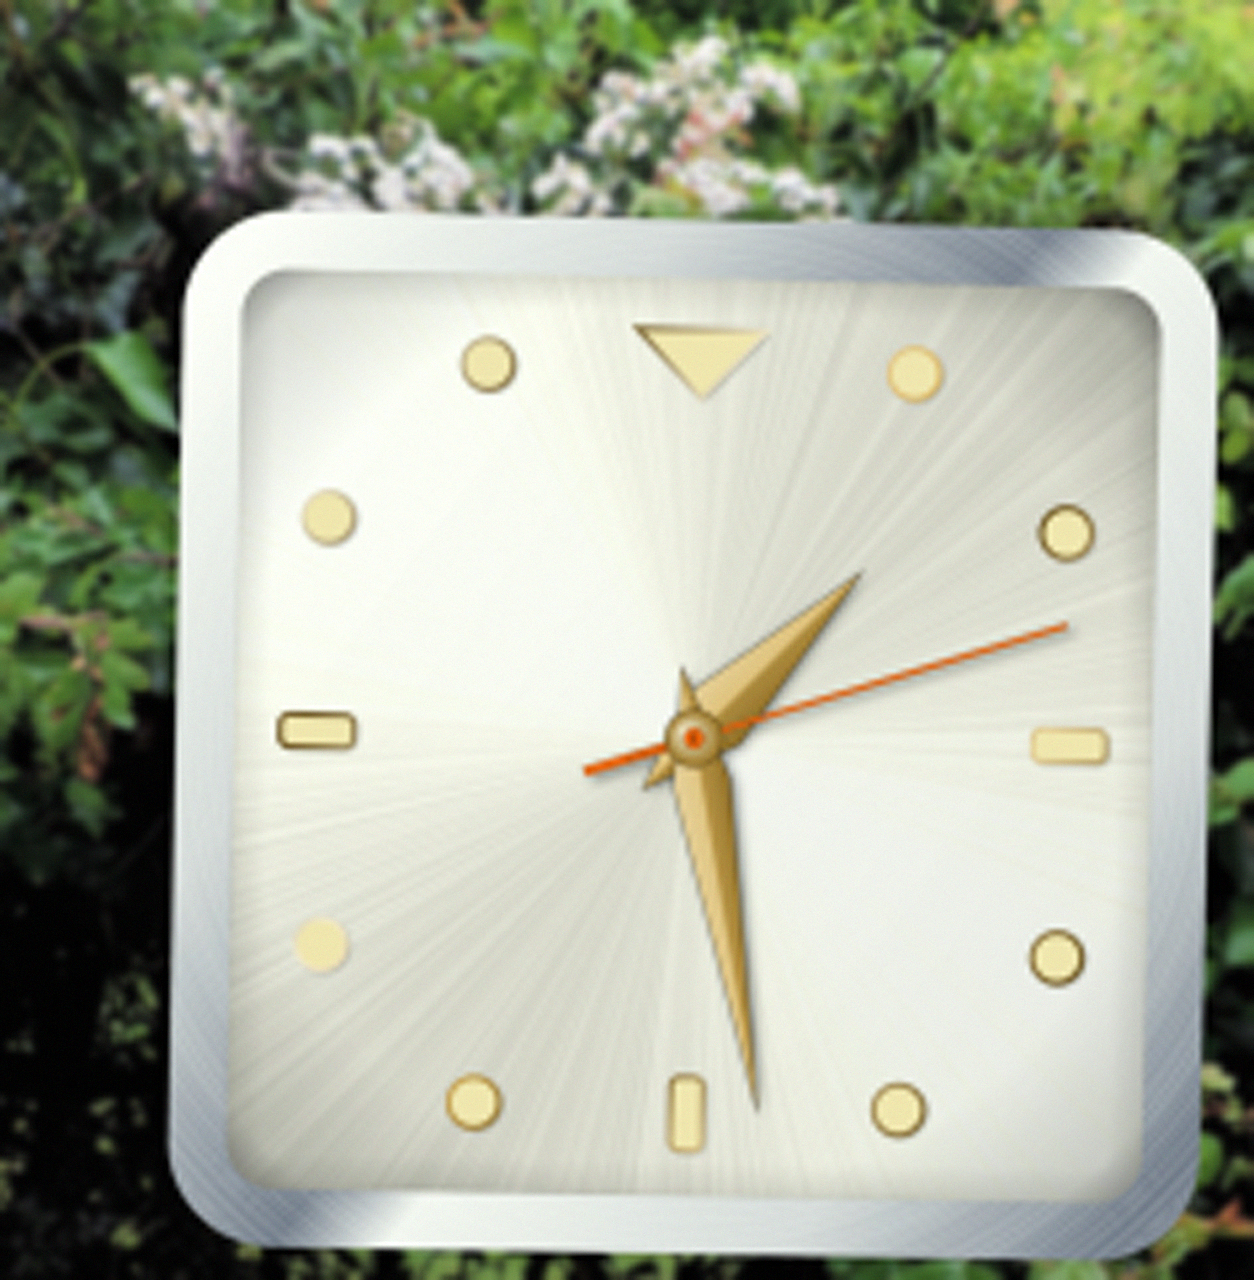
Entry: h=1 m=28 s=12
